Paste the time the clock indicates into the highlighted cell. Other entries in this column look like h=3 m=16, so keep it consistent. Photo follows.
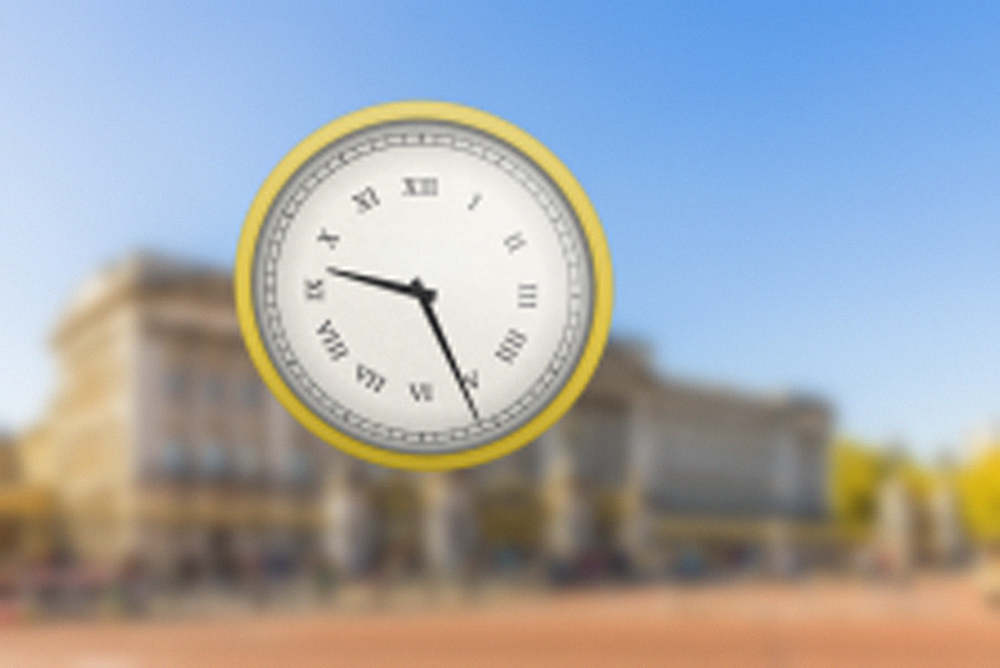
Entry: h=9 m=26
